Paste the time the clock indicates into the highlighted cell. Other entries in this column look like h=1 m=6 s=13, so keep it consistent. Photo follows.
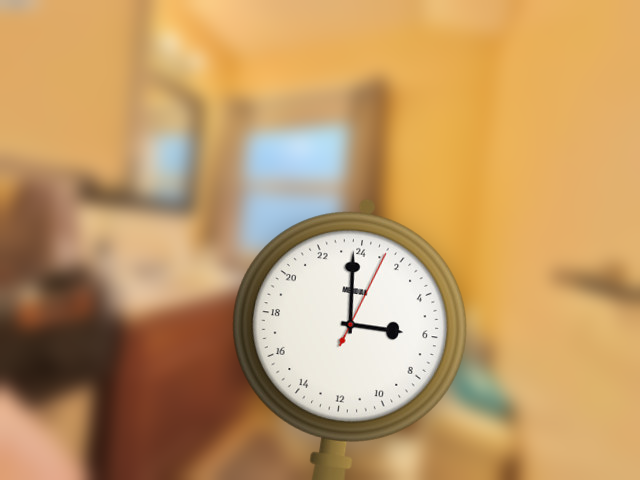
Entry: h=5 m=59 s=3
